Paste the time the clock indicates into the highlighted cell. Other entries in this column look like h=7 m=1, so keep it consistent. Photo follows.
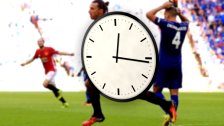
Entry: h=12 m=16
